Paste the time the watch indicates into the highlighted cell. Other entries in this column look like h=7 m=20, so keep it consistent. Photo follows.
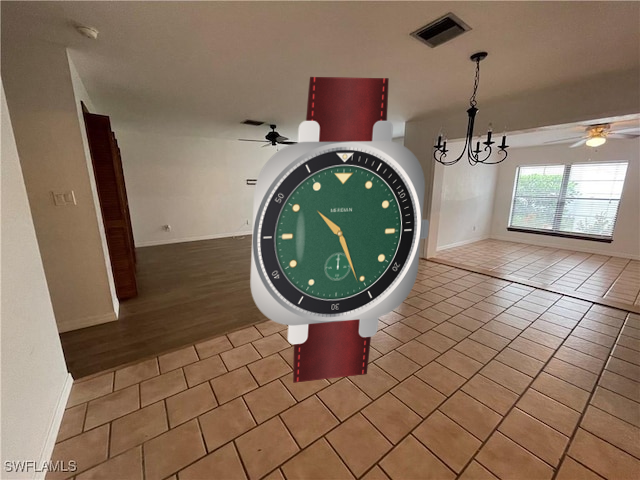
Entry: h=10 m=26
